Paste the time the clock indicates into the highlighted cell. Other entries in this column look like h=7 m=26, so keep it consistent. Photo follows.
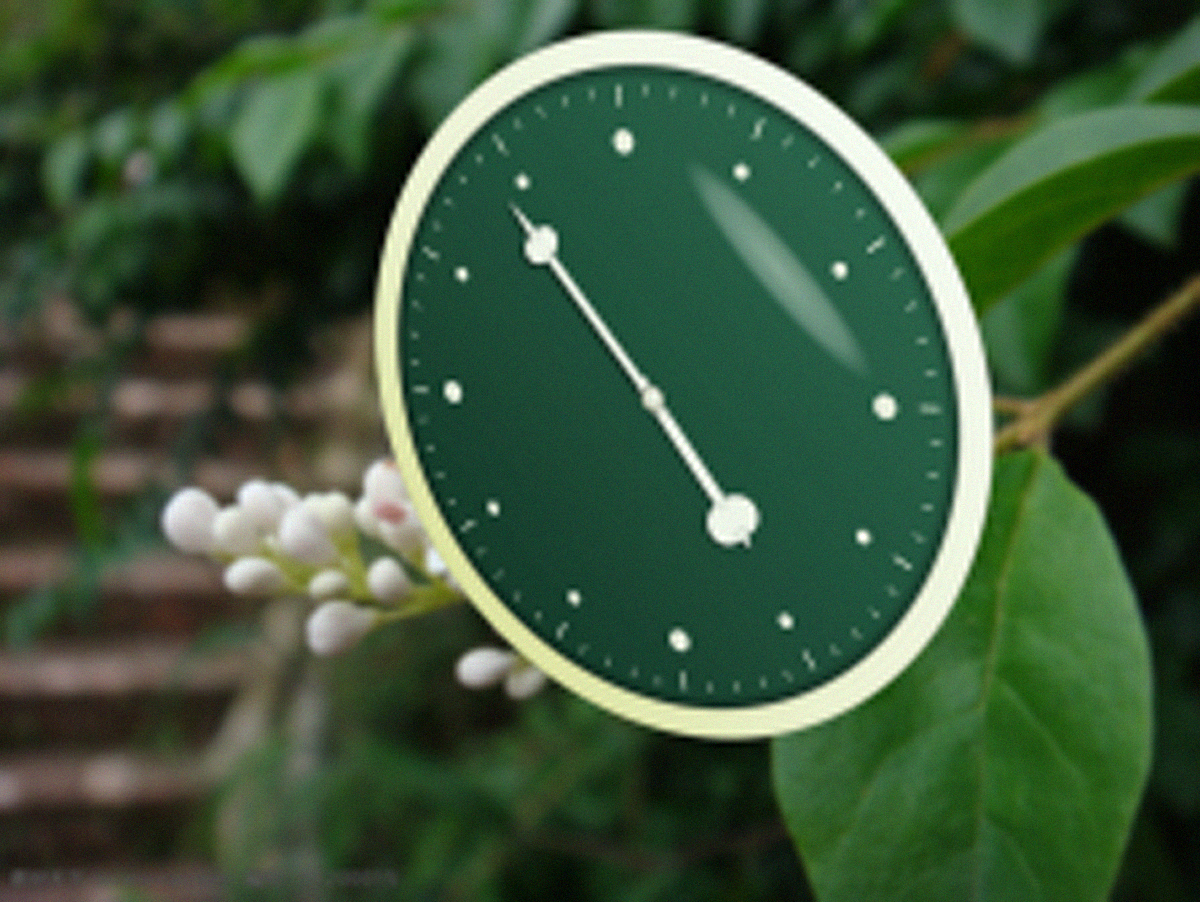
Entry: h=4 m=54
